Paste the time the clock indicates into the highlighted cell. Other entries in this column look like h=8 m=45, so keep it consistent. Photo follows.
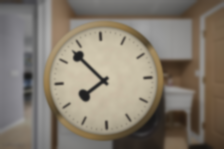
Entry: h=7 m=53
